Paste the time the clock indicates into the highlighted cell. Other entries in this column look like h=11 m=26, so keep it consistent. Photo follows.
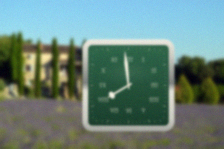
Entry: h=7 m=59
